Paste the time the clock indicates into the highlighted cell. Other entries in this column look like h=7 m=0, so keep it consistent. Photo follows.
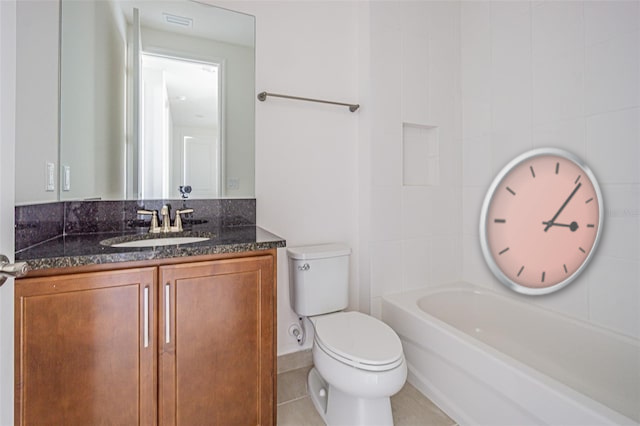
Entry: h=3 m=6
